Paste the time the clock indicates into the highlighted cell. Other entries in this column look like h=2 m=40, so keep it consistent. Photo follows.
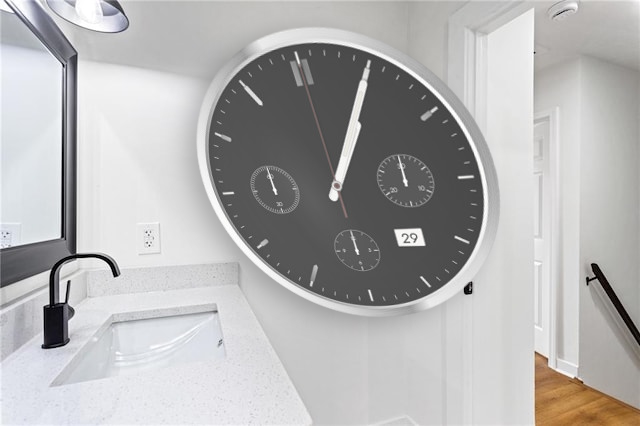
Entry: h=1 m=5
